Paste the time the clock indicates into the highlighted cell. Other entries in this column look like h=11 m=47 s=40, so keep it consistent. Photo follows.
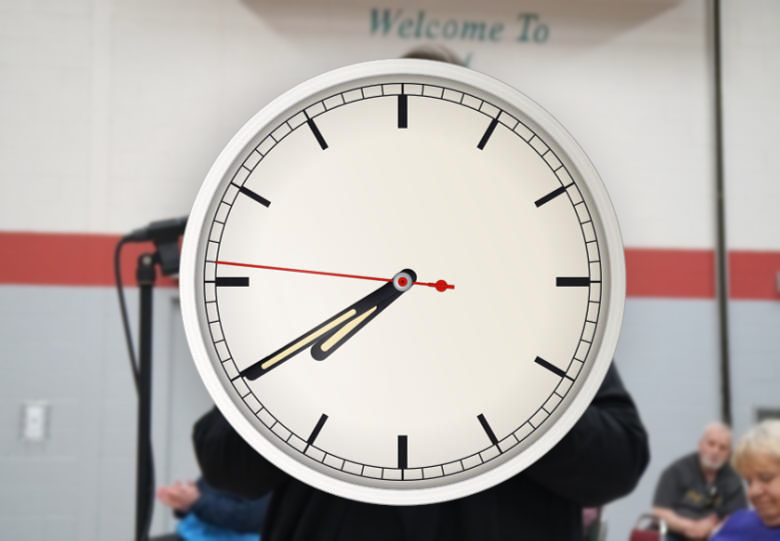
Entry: h=7 m=39 s=46
